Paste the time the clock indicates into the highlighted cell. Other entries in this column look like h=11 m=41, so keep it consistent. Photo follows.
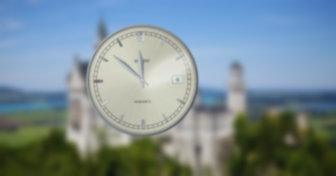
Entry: h=11 m=52
